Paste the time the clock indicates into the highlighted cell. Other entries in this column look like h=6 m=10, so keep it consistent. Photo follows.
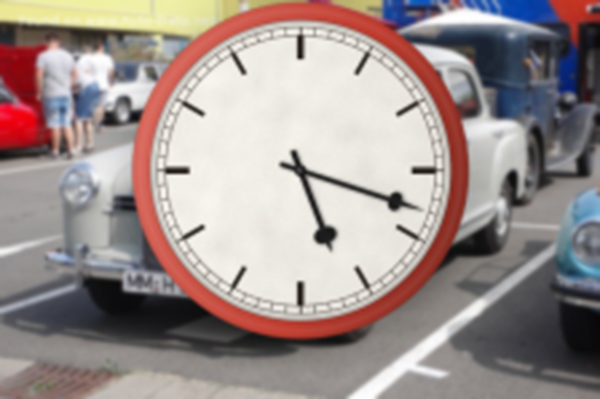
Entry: h=5 m=18
